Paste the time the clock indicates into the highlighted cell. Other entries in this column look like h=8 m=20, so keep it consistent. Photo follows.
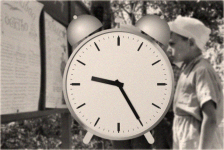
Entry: h=9 m=25
